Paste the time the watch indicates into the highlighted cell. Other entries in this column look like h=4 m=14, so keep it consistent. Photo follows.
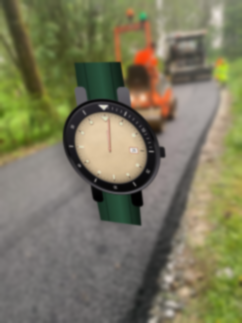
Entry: h=12 m=1
